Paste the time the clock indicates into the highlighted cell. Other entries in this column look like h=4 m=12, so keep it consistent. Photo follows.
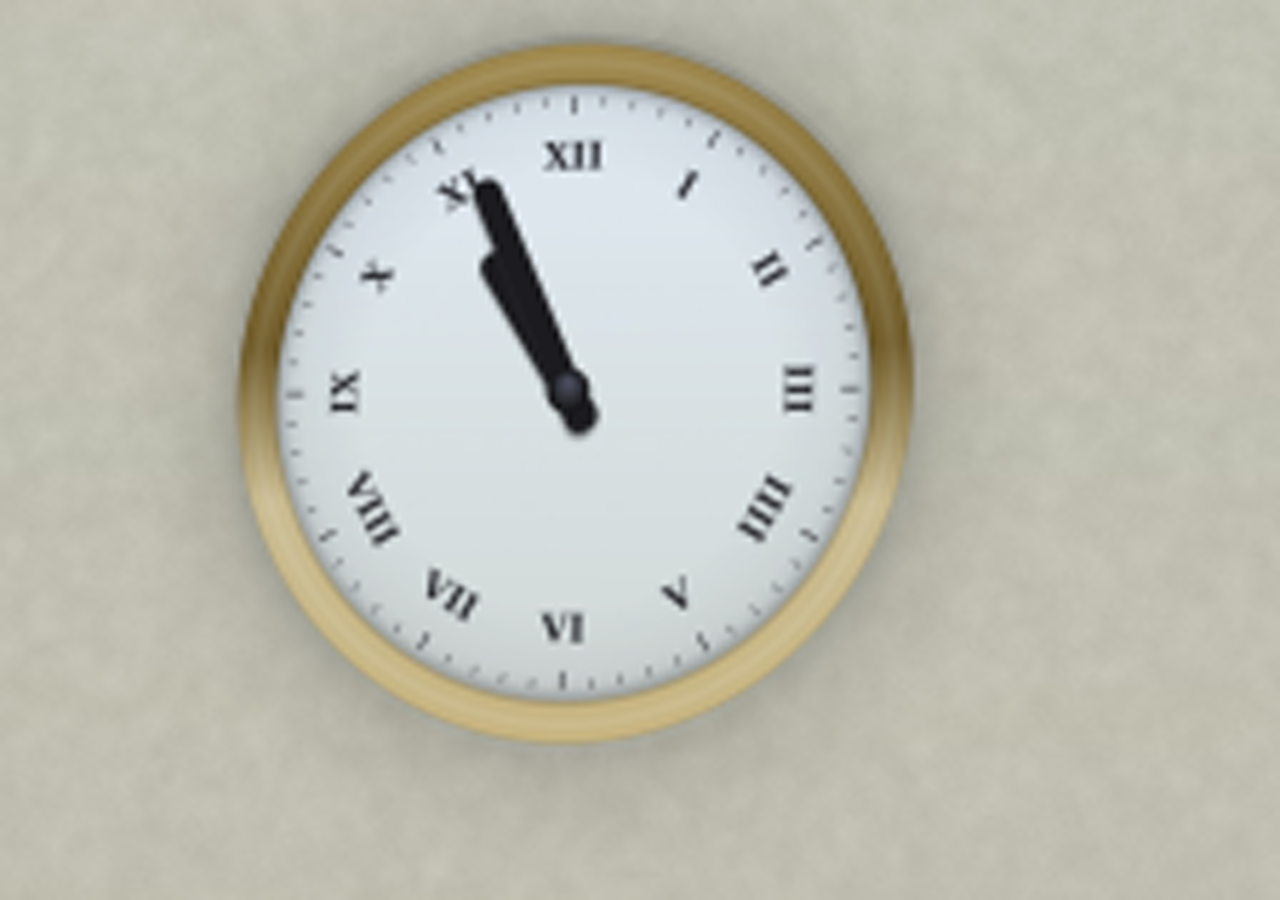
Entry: h=10 m=56
